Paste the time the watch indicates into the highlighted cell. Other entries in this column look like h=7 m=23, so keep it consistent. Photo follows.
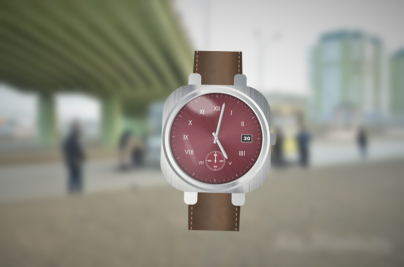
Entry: h=5 m=2
